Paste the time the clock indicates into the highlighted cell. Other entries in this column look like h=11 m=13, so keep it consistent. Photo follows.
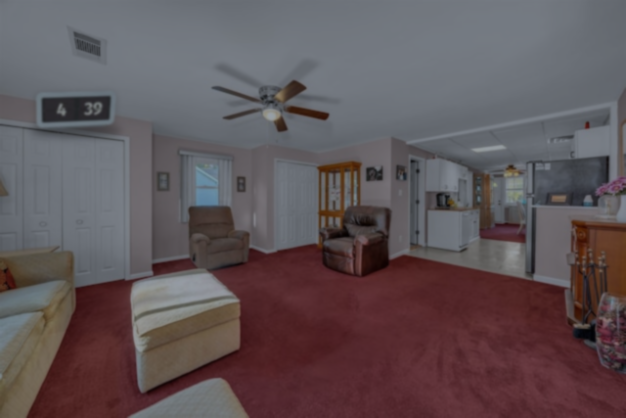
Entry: h=4 m=39
